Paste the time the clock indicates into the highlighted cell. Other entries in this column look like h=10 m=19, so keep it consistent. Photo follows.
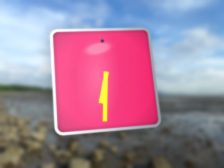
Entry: h=6 m=31
